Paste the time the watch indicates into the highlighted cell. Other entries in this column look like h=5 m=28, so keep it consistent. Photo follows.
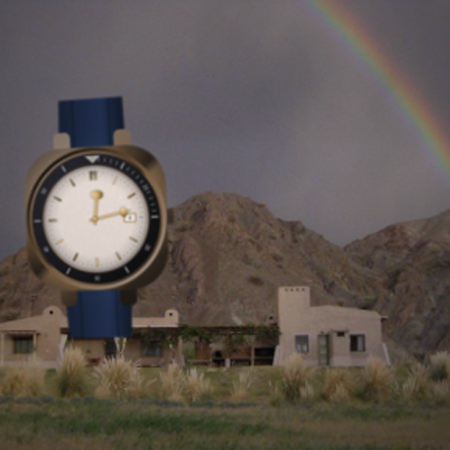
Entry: h=12 m=13
